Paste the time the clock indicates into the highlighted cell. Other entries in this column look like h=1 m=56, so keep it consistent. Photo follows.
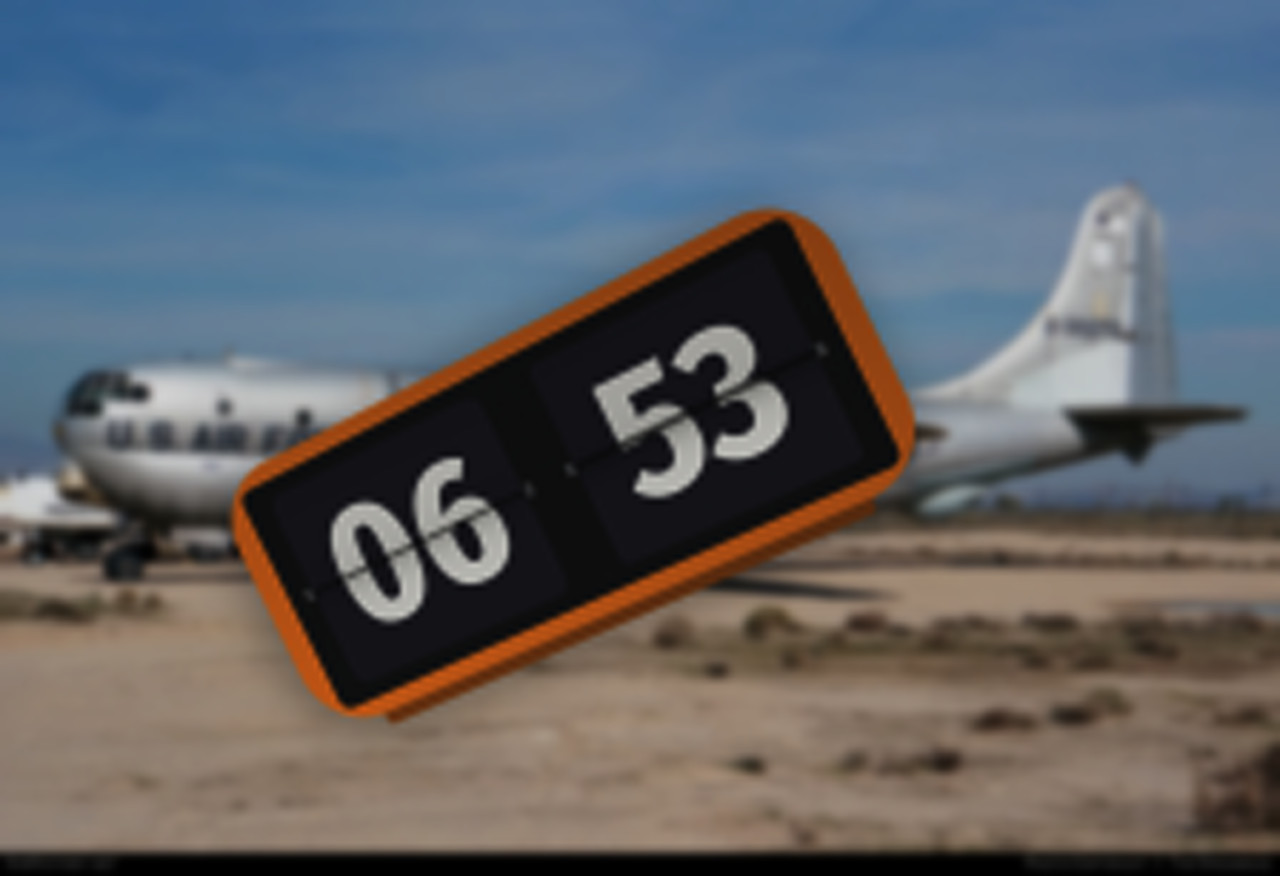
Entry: h=6 m=53
